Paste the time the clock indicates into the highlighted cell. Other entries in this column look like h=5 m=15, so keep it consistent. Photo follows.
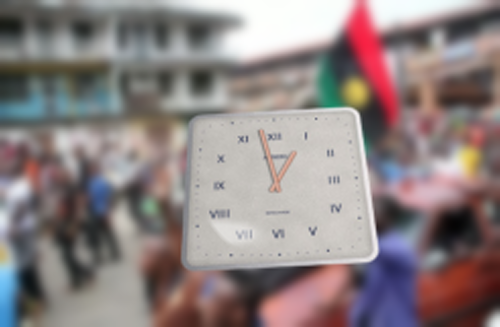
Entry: h=12 m=58
